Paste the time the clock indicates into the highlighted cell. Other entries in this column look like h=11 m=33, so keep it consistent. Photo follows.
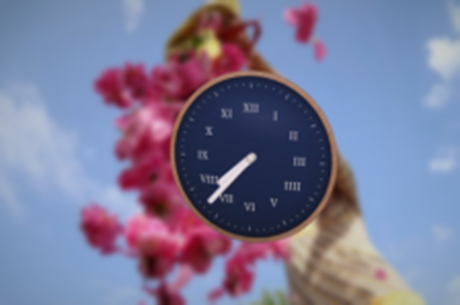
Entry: h=7 m=37
